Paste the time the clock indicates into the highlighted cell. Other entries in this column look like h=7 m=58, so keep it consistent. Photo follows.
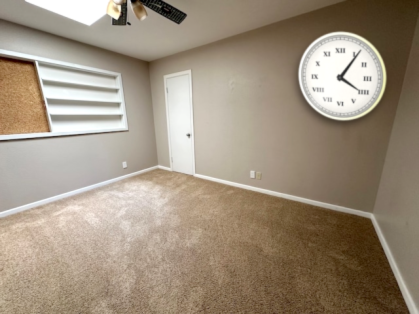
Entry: h=4 m=6
